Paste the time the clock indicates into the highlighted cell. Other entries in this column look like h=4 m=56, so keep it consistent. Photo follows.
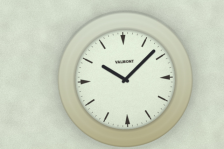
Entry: h=10 m=8
